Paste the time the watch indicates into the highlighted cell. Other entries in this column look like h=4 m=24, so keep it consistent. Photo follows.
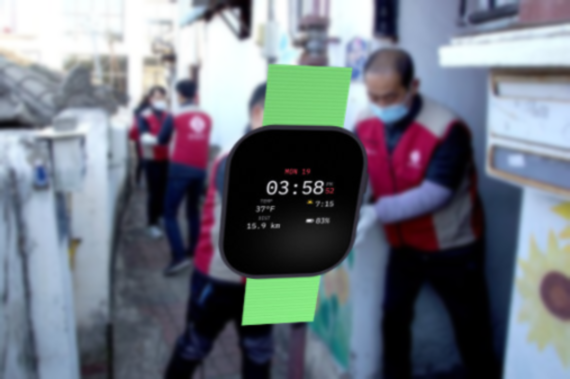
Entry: h=3 m=58
